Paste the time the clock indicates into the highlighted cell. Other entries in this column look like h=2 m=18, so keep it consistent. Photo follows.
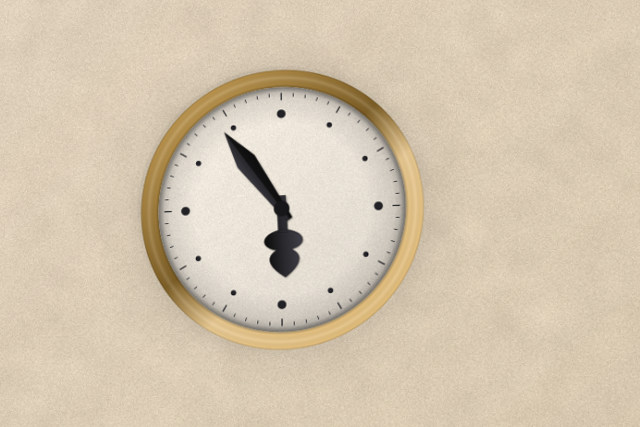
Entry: h=5 m=54
